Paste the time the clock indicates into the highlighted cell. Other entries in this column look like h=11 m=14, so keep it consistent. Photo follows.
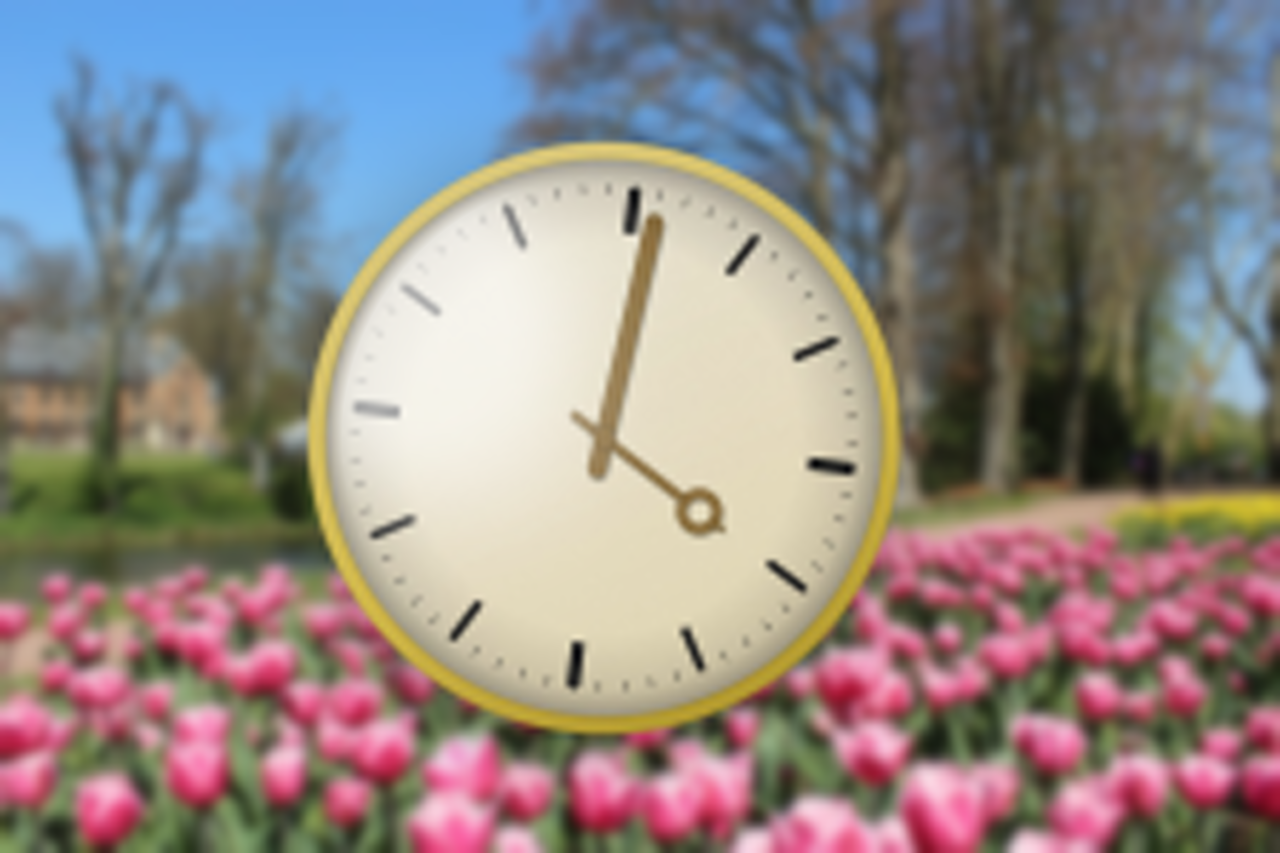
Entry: h=4 m=1
